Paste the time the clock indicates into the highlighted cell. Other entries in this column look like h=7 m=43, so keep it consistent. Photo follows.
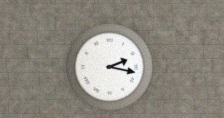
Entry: h=2 m=17
